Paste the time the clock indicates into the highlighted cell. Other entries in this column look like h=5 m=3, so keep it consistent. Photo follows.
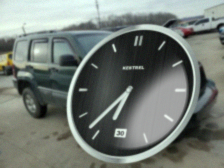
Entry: h=6 m=37
